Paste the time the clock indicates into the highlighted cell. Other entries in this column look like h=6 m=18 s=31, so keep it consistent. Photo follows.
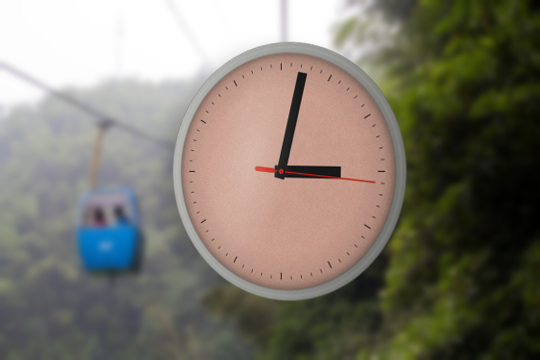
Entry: h=3 m=2 s=16
